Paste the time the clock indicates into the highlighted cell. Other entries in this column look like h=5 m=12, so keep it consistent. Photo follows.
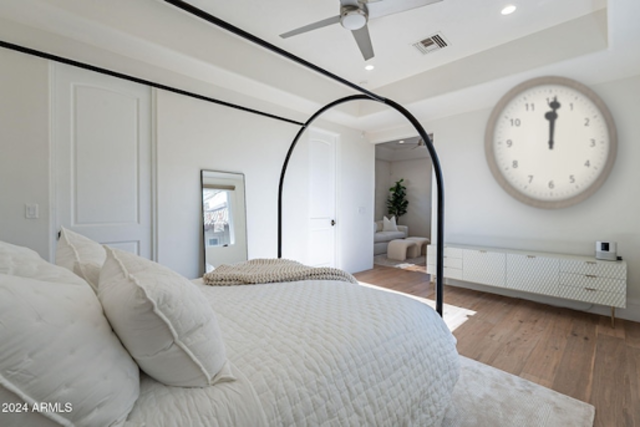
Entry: h=12 m=1
